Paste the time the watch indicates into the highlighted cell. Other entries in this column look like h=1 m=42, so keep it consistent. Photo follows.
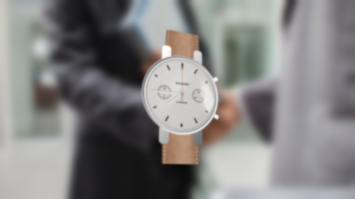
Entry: h=7 m=45
